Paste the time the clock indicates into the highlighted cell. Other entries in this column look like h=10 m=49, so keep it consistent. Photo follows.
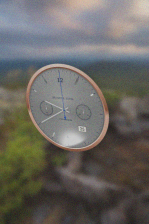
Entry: h=9 m=40
